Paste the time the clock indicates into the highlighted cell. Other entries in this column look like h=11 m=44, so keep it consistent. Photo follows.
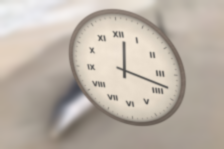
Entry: h=12 m=18
